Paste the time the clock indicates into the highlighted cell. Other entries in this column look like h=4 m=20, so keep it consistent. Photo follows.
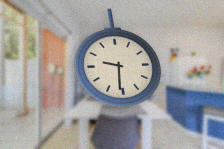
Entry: h=9 m=31
